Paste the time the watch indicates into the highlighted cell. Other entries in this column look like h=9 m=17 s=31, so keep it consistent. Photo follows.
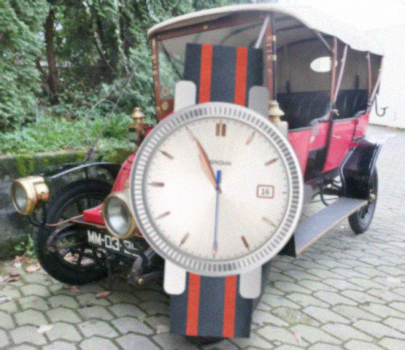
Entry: h=10 m=55 s=30
